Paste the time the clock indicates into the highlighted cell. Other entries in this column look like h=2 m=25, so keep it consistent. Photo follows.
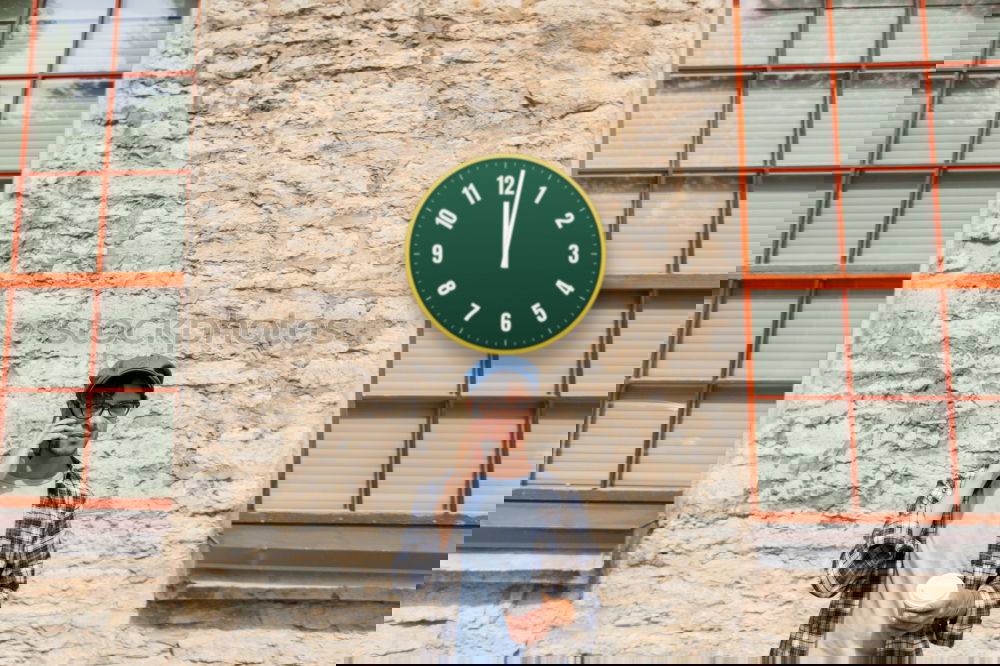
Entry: h=12 m=2
